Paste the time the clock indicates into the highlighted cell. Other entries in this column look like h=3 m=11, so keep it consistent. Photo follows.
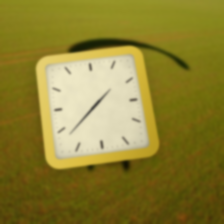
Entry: h=1 m=38
